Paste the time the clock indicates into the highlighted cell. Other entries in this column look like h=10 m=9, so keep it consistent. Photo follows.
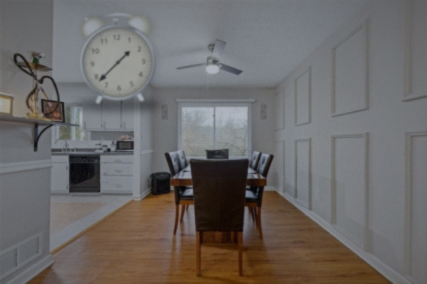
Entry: h=1 m=38
